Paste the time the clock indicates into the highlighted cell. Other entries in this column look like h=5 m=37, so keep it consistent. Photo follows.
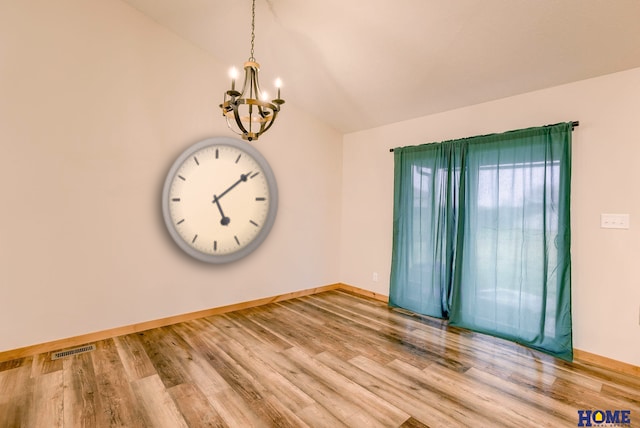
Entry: h=5 m=9
